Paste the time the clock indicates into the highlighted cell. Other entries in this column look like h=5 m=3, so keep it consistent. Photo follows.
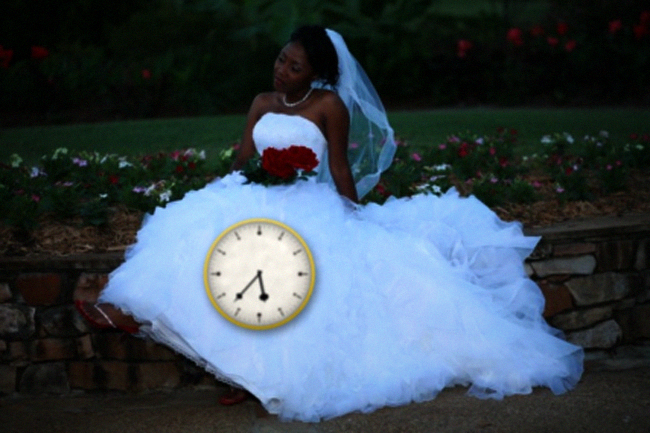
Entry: h=5 m=37
